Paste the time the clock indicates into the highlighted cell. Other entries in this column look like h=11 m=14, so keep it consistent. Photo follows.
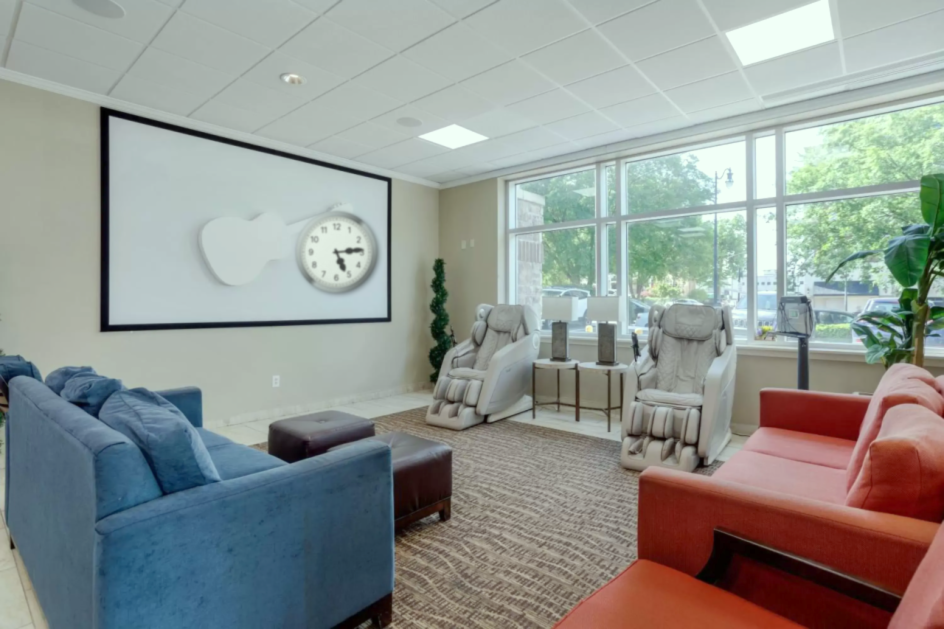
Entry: h=5 m=14
